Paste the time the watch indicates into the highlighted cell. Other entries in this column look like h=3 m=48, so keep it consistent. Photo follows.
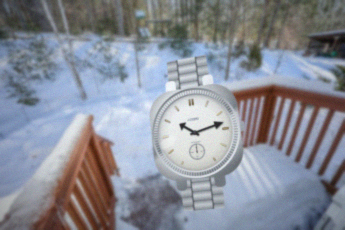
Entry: h=10 m=13
